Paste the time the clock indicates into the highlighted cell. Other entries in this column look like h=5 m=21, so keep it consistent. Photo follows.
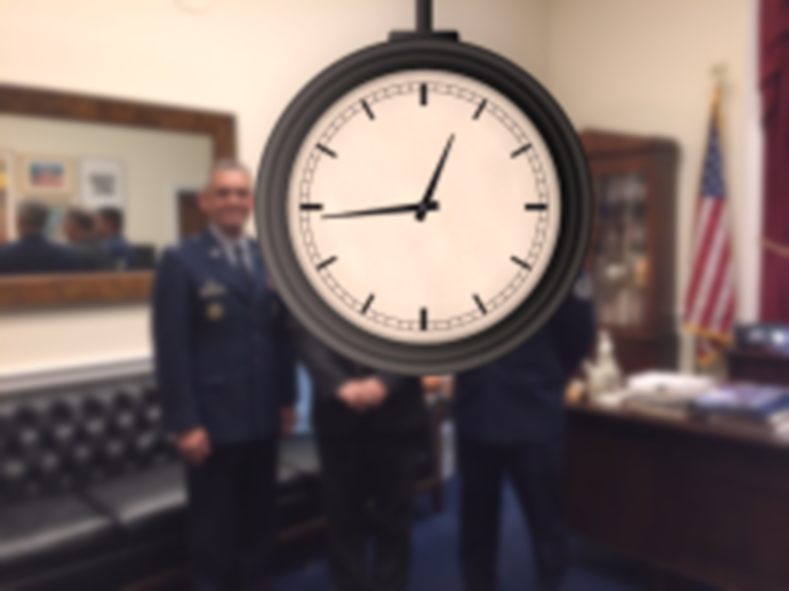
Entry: h=12 m=44
